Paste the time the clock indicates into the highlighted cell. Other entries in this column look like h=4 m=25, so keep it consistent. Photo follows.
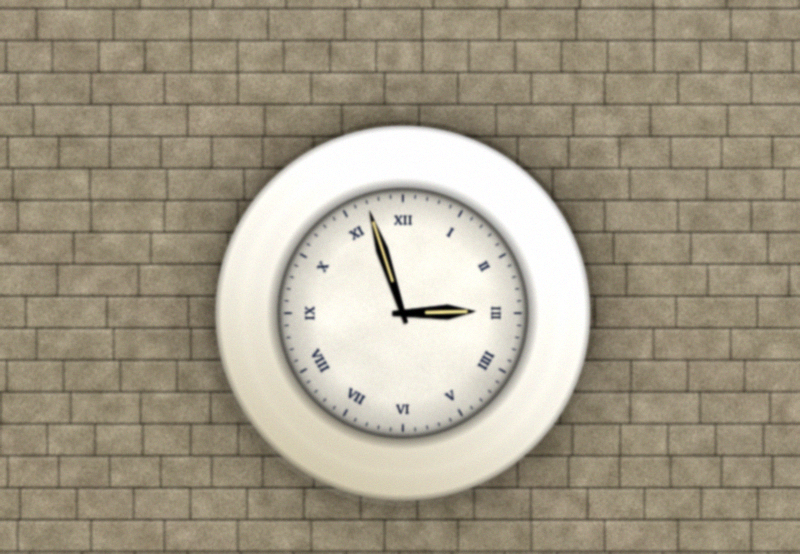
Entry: h=2 m=57
